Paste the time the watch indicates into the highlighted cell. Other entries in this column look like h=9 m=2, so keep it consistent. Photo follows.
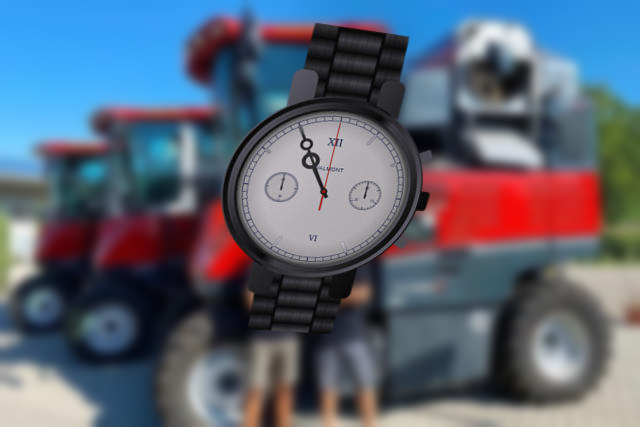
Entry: h=10 m=55
